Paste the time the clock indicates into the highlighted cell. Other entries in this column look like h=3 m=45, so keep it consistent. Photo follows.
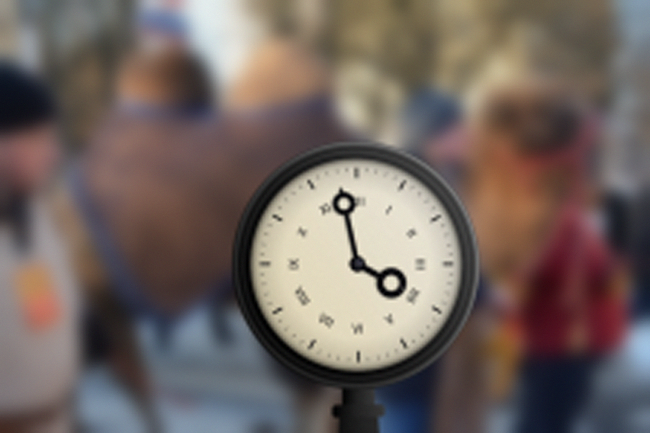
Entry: h=3 m=58
